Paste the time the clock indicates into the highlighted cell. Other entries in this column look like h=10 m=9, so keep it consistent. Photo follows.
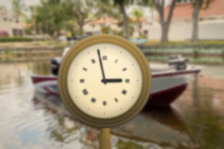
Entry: h=2 m=58
